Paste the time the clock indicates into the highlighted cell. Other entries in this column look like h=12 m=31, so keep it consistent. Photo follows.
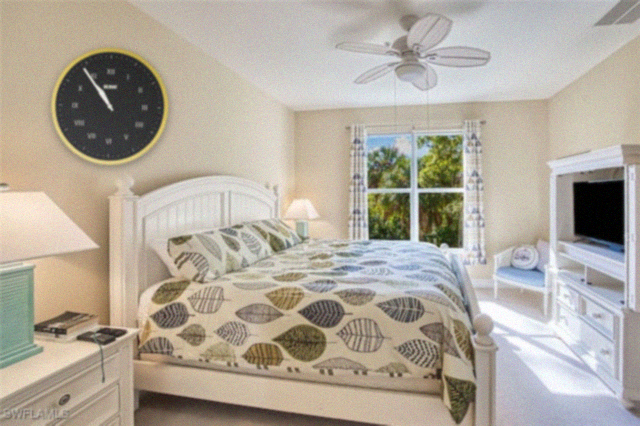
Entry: h=10 m=54
